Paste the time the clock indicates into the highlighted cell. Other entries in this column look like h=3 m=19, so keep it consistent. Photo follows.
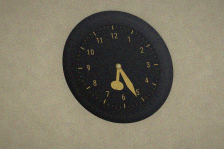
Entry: h=6 m=26
